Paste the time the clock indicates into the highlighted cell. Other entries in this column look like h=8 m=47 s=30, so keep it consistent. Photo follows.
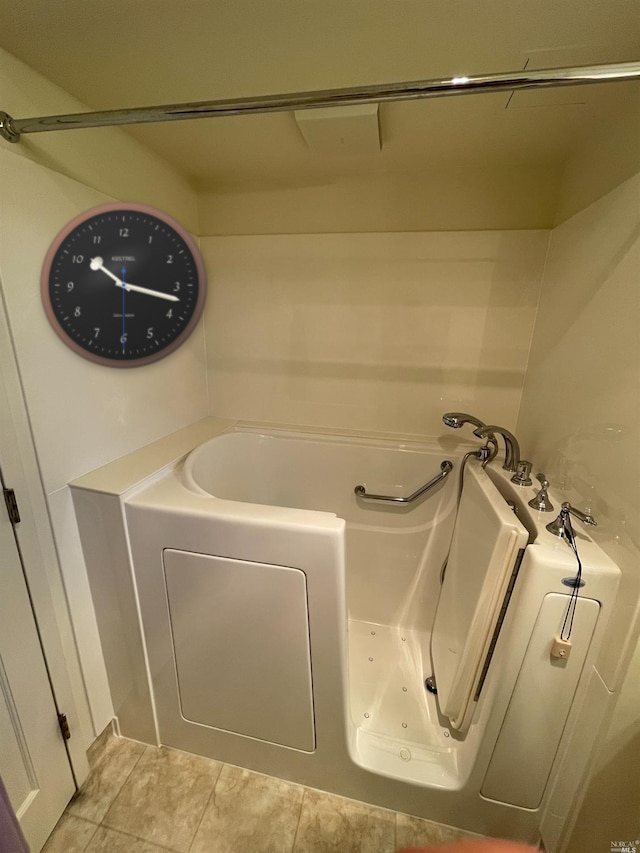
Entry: h=10 m=17 s=30
